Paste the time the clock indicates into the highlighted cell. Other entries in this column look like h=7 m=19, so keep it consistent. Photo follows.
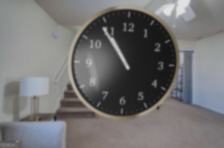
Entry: h=10 m=54
